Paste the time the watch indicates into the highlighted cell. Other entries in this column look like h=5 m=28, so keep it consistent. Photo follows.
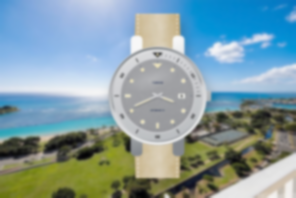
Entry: h=3 m=41
